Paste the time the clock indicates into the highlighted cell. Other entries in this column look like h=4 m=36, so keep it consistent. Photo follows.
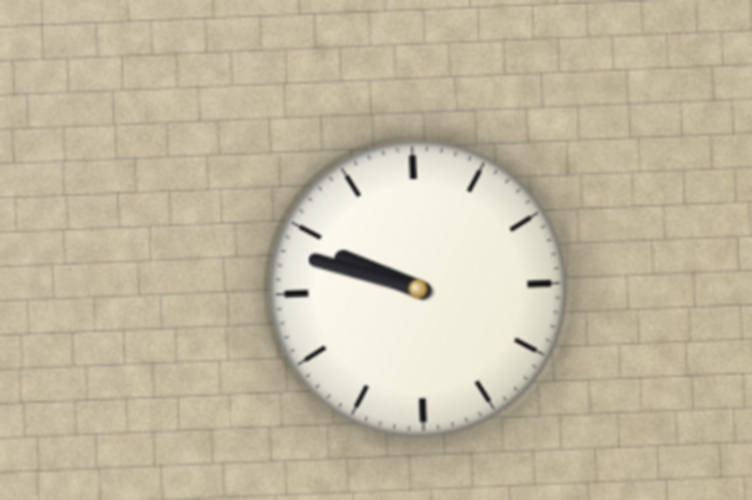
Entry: h=9 m=48
